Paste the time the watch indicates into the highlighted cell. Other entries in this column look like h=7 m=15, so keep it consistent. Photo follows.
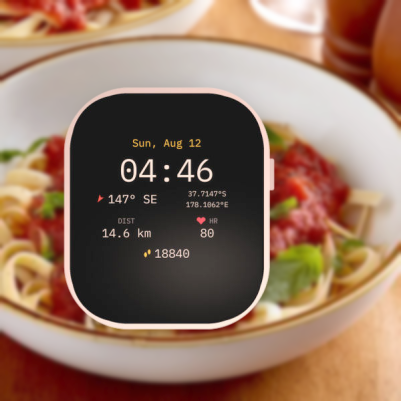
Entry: h=4 m=46
